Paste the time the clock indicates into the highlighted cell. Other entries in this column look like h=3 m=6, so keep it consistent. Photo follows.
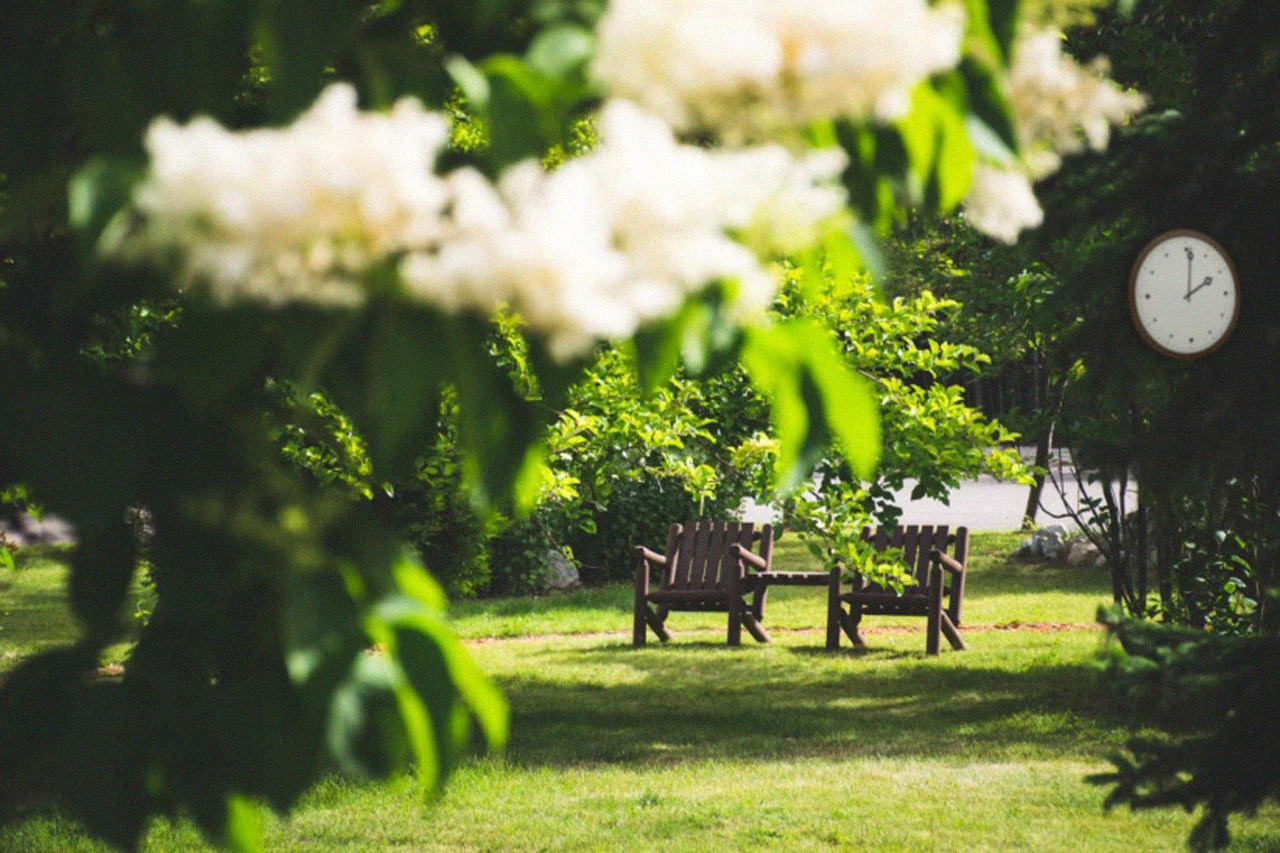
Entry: h=2 m=1
